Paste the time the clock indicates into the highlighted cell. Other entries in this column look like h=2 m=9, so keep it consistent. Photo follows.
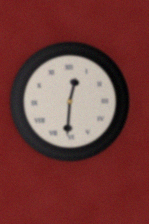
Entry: h=12 m=31
